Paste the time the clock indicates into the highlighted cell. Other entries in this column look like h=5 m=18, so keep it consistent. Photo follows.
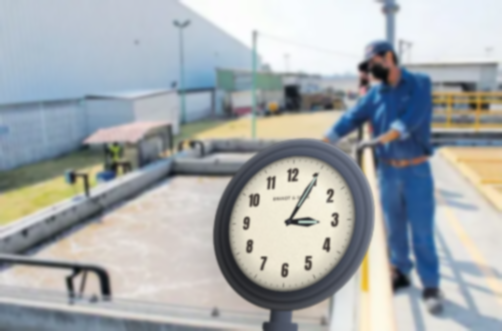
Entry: h=3 m=5
